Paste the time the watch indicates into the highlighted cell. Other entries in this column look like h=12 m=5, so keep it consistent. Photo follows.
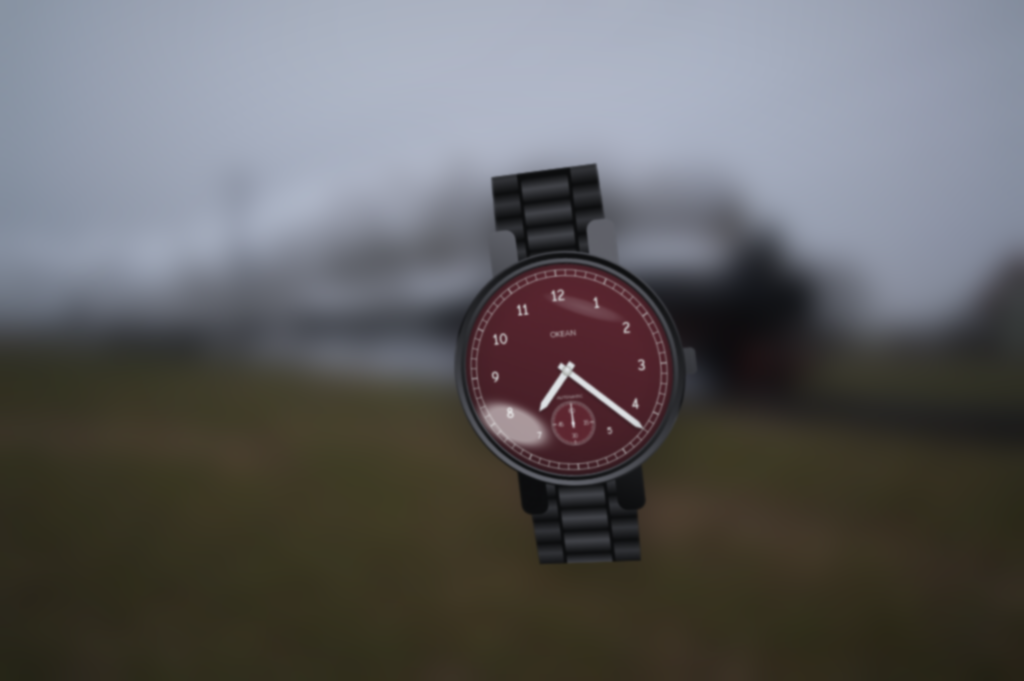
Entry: h=7 m=22
